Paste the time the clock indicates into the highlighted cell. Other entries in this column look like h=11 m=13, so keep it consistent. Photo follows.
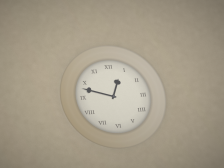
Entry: h=12 m=48
